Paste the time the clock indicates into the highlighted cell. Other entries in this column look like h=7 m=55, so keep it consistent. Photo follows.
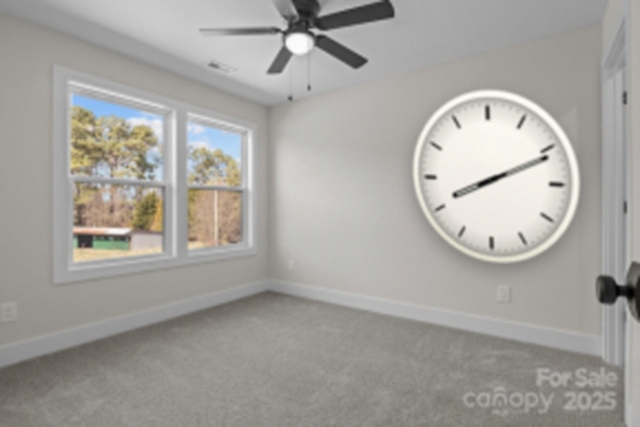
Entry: h=8 m=11
